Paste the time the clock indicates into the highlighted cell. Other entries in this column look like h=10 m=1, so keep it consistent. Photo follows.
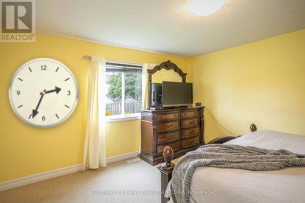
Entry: h=2 m=34
